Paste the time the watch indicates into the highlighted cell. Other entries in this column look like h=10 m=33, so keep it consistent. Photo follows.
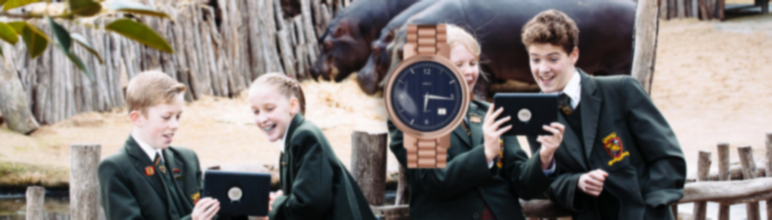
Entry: h=6 m=16
